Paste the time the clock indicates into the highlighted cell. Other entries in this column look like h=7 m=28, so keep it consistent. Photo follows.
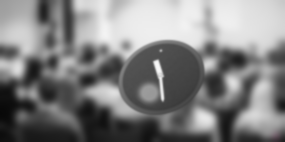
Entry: h=11 m=29
